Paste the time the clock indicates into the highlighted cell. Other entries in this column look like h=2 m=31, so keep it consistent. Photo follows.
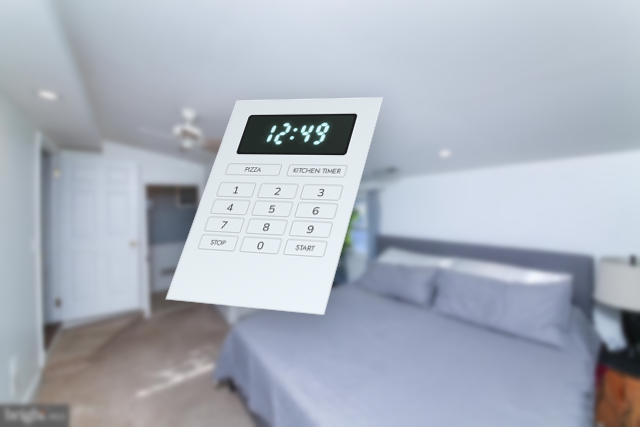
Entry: h=12 m=49
